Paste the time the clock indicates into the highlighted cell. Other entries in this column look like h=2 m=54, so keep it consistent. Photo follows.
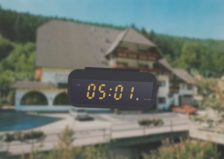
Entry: h=5 m=1
